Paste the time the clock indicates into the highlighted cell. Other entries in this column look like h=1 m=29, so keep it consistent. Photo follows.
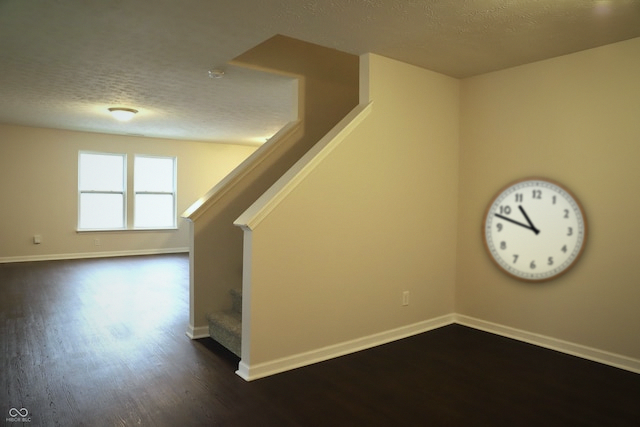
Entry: h=10 m=48
